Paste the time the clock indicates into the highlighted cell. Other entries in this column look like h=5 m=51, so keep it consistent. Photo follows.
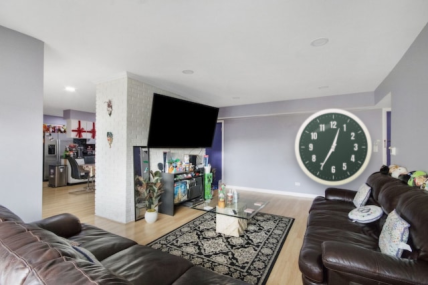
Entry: h=12 m=35
